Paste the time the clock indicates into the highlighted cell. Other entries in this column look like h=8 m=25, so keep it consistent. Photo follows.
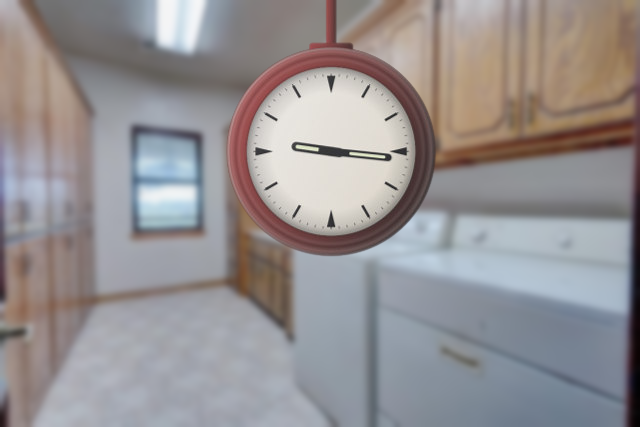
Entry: h=9 m=16
